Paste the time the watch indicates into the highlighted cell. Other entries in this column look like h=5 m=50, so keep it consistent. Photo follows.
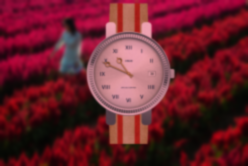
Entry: h=10 m=49
